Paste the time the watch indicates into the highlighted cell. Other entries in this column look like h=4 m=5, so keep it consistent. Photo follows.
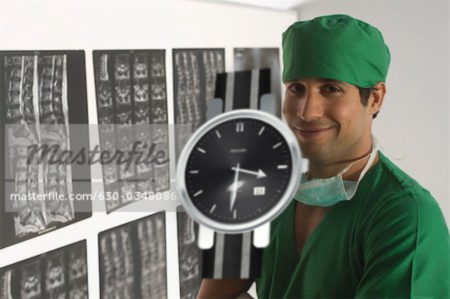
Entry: h=3 m=31
